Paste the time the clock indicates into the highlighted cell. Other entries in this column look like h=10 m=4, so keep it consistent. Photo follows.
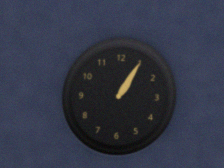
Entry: h=1 m=5
